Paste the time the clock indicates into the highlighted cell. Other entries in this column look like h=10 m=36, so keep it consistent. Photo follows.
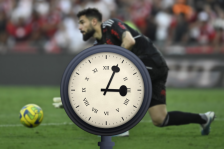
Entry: h=3 m=4
